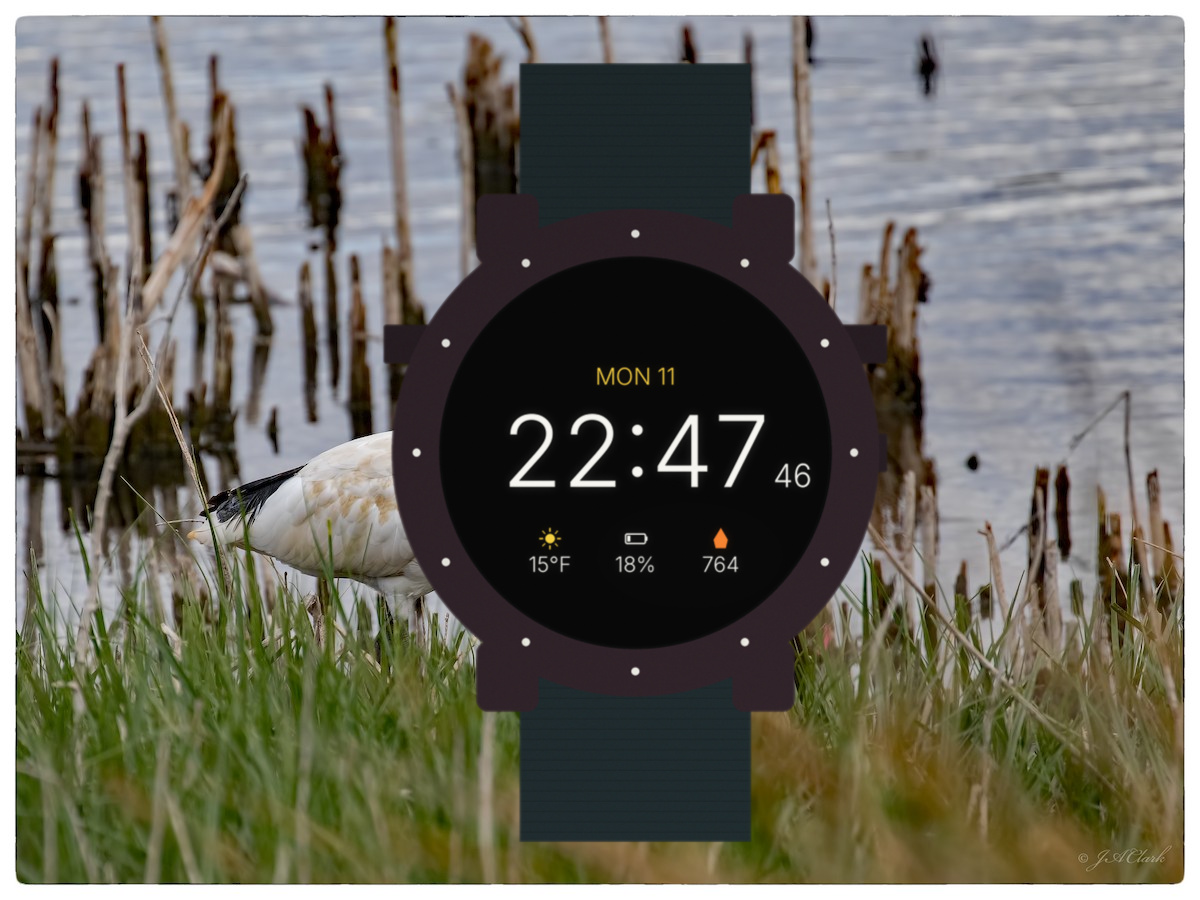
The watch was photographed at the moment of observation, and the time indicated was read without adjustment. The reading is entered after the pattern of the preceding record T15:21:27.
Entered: T22:47:46
